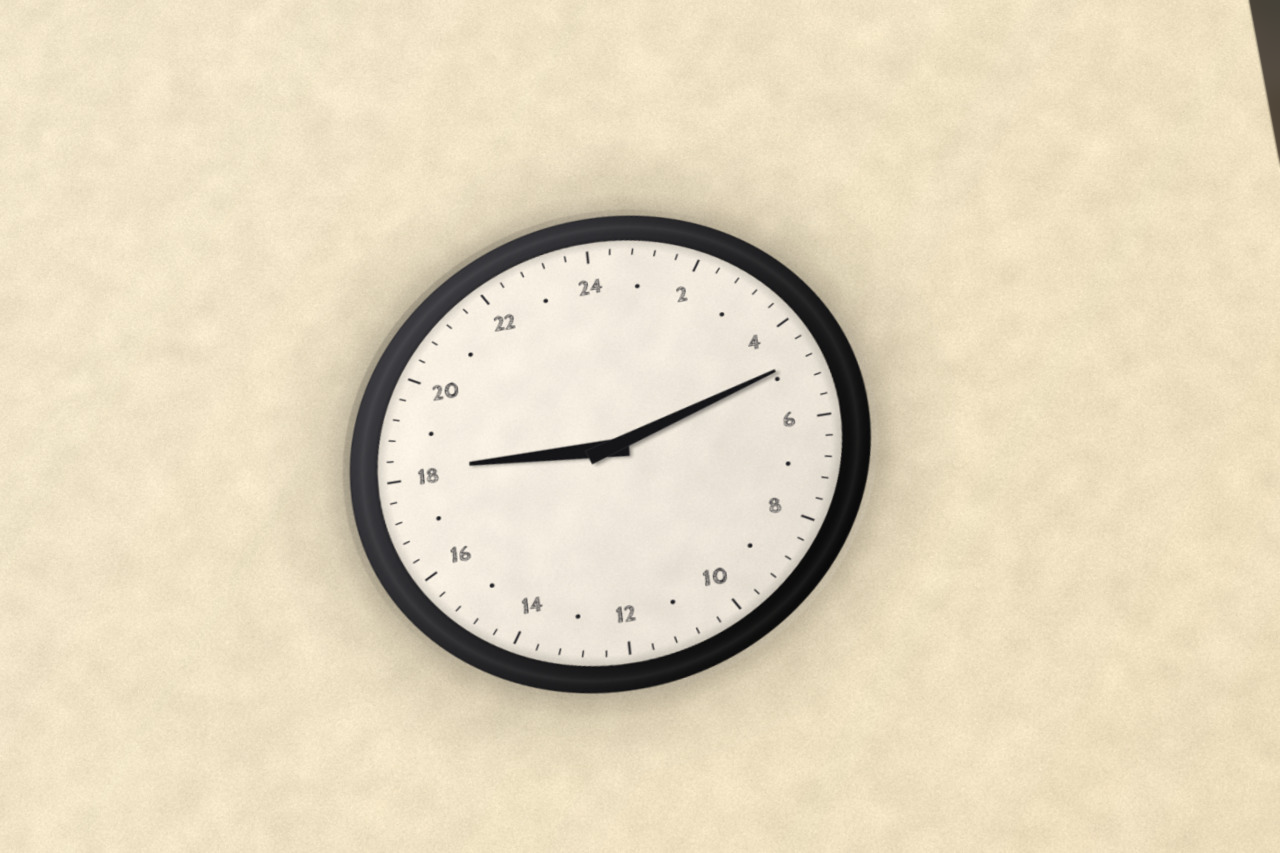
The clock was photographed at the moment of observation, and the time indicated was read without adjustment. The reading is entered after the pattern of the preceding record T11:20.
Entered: T18:12
